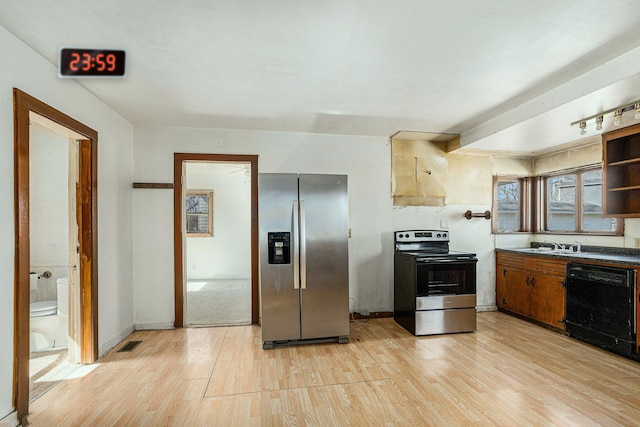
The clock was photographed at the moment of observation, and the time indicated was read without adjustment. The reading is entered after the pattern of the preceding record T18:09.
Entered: T23:59
